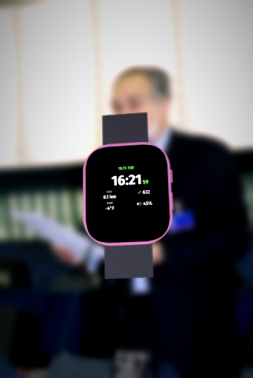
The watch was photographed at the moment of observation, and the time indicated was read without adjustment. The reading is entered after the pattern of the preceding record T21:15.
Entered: T16:21
